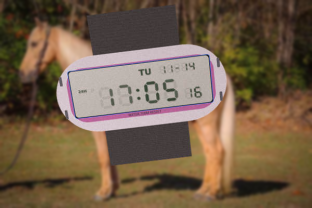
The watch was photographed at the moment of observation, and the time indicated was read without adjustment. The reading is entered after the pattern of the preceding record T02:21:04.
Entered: T17:05:16
